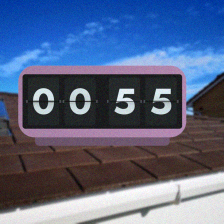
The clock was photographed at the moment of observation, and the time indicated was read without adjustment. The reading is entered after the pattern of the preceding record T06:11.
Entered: T00:55
